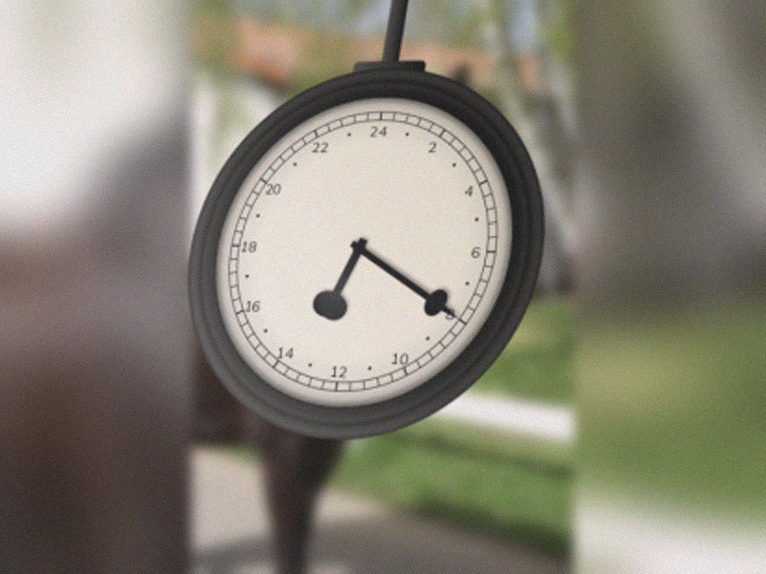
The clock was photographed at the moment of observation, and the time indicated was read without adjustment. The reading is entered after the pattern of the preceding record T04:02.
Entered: T13:20
